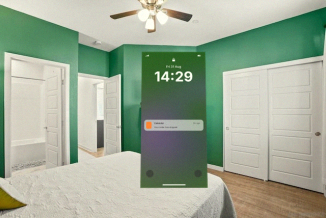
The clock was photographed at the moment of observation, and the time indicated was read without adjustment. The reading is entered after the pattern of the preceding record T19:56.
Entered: T14:29
